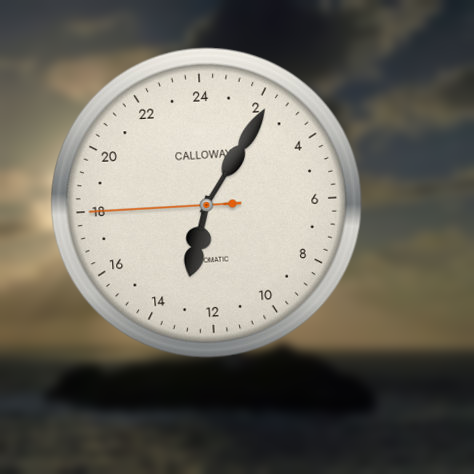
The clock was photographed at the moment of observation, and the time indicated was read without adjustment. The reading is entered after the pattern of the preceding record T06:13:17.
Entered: T13:05:45
